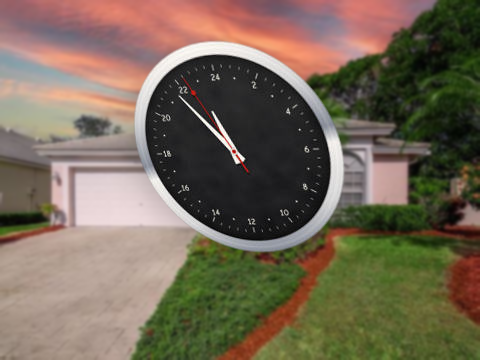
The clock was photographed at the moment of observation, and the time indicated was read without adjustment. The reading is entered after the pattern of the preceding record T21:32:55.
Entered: T22:53:56
